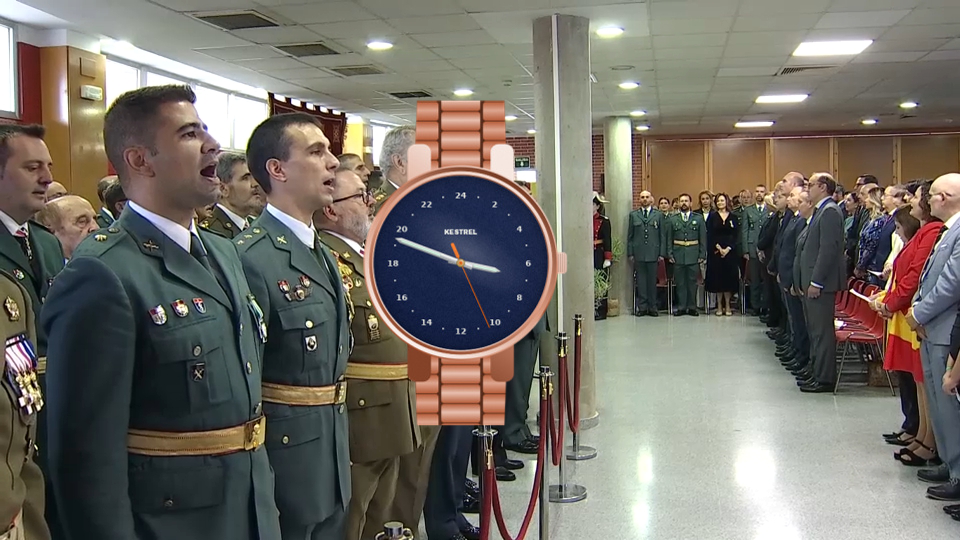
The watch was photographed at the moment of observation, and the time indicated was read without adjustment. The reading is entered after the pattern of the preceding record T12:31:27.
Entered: T06:48:26
